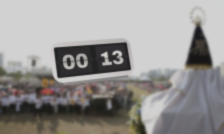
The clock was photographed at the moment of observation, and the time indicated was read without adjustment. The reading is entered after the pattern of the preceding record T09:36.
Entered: T00:13
